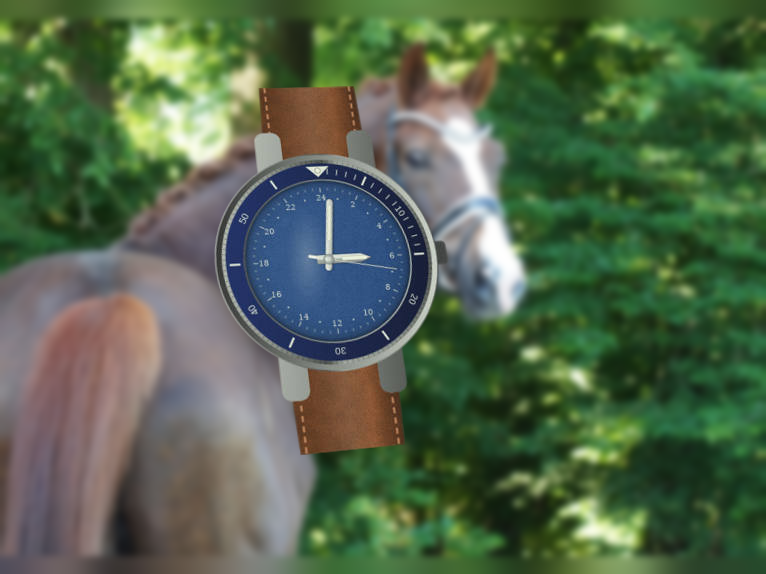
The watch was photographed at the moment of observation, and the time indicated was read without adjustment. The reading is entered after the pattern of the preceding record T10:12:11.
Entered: T06:01:17
